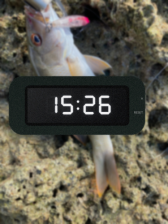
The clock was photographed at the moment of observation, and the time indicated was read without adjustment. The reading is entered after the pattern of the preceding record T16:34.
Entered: T15:26
